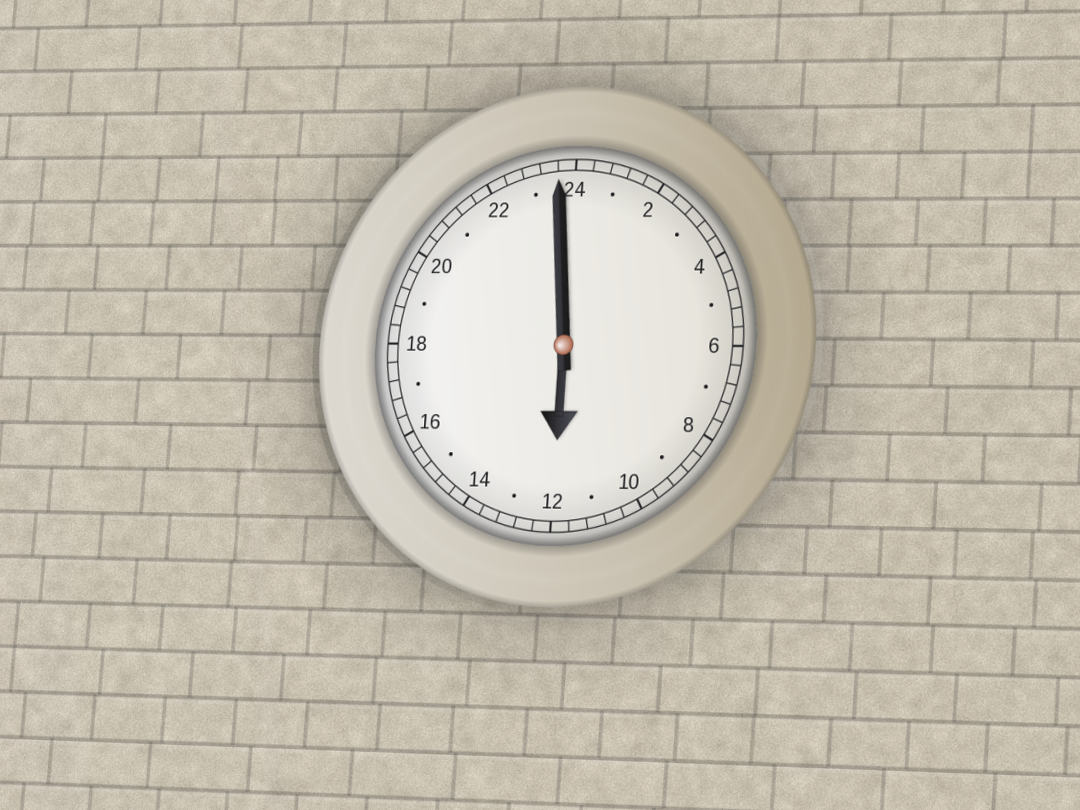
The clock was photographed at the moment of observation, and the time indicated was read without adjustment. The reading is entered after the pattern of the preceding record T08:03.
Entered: T11:59
